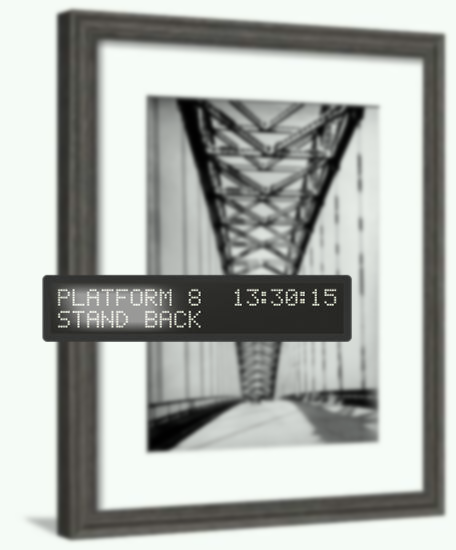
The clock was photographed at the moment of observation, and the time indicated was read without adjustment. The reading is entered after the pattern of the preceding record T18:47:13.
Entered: T13:30:15
